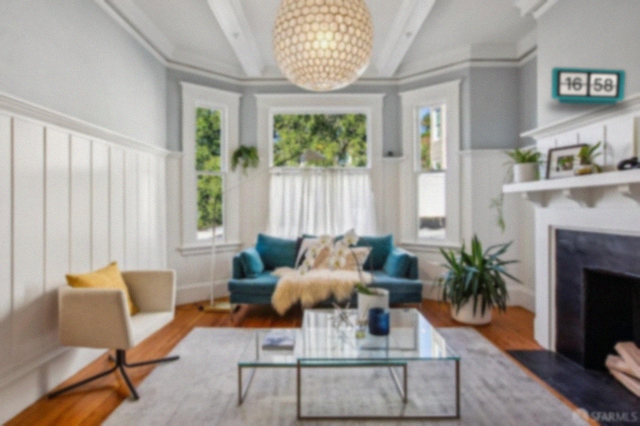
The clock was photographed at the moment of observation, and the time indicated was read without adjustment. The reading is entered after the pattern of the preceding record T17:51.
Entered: T16:58
